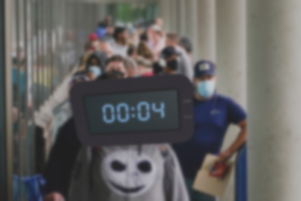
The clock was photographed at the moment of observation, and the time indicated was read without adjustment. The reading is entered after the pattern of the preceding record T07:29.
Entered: T00:04
